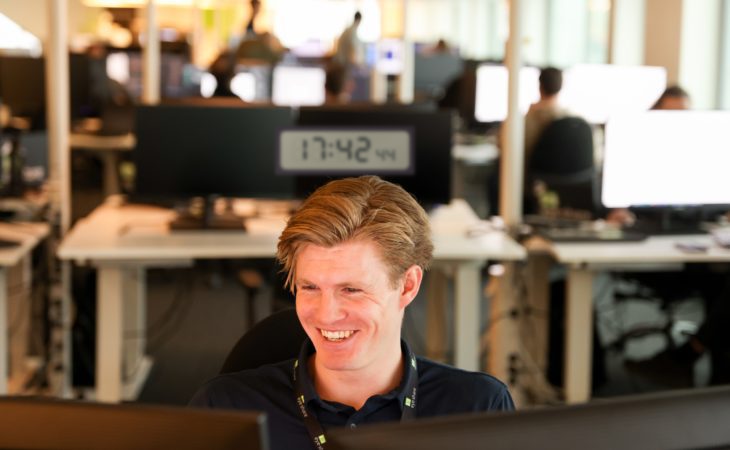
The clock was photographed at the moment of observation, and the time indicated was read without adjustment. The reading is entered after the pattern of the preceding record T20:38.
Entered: T17:42
